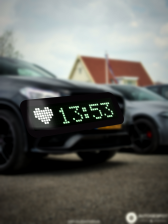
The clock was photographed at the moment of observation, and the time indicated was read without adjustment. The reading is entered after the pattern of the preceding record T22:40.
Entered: T13:53
